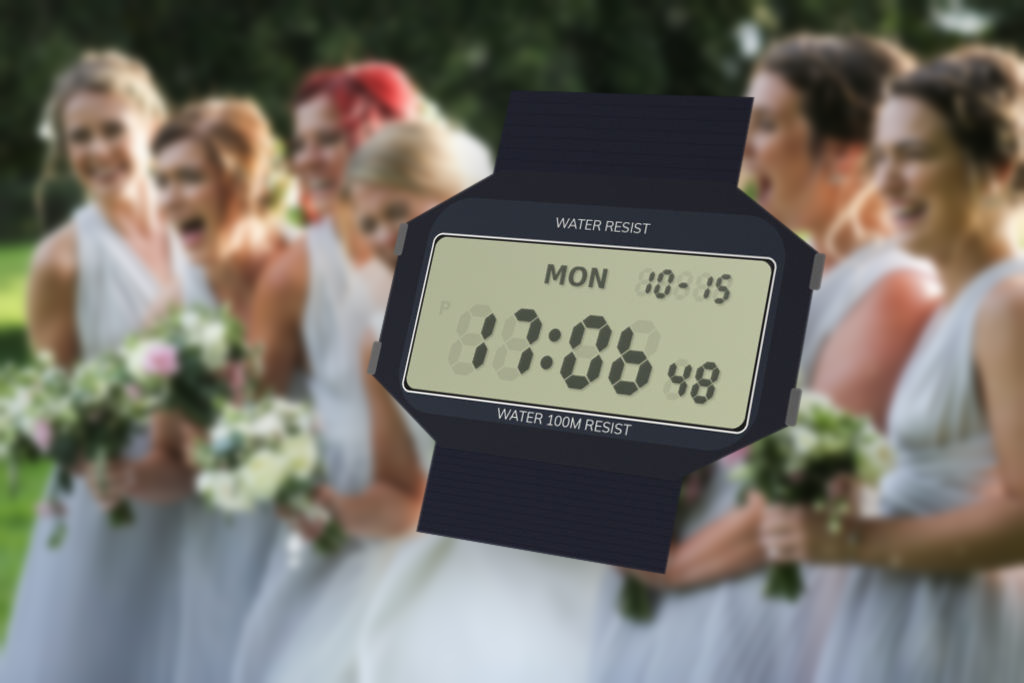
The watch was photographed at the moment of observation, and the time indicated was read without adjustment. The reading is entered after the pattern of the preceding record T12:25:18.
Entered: T17:06:48
